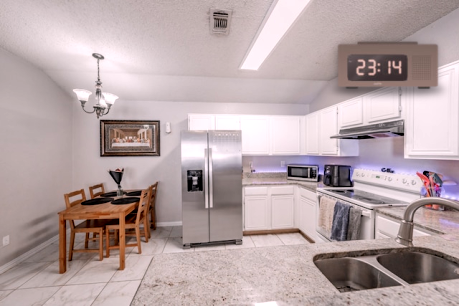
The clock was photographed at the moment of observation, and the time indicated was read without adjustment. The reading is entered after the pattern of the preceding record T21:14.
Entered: T23:14
